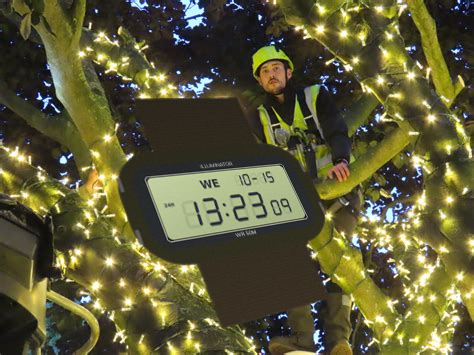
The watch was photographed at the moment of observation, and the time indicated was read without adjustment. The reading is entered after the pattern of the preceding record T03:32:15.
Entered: T13:23:09
